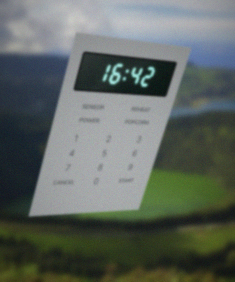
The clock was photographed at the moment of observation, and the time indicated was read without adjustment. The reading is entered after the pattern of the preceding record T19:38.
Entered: T16:42
